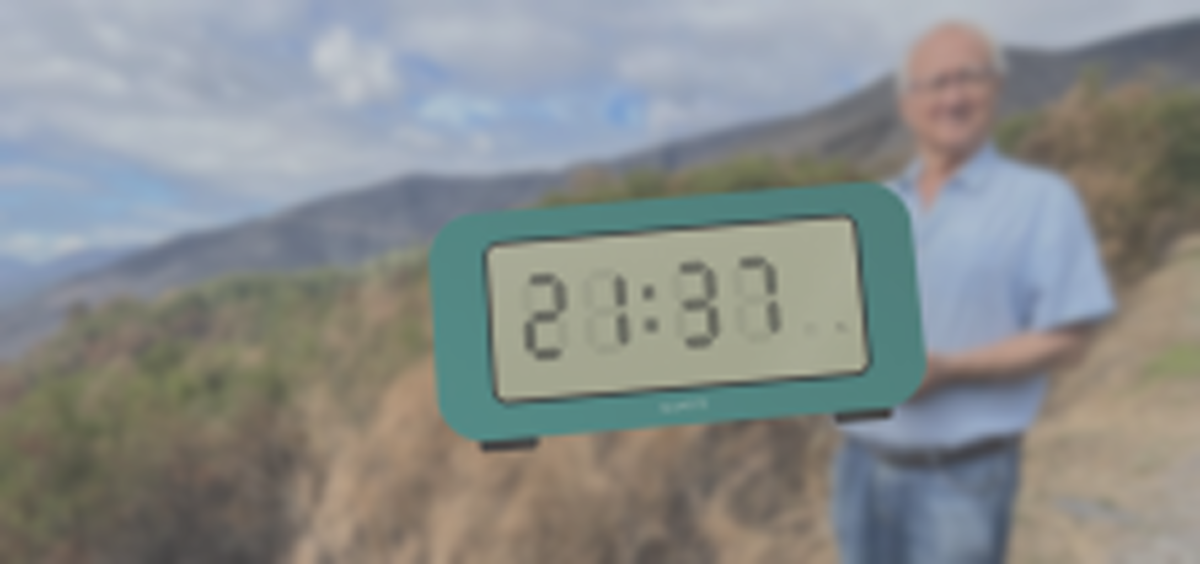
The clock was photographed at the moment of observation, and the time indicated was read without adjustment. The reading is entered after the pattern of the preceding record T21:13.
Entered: T21:37
